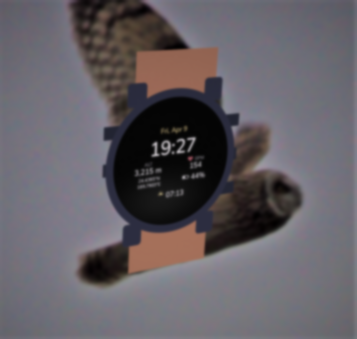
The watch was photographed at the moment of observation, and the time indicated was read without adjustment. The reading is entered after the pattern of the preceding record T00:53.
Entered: T19:27
